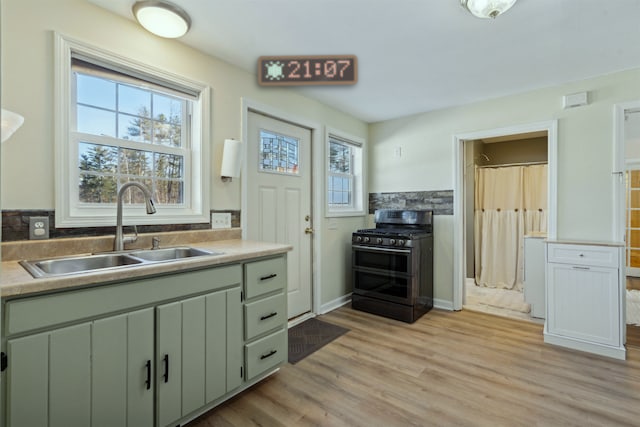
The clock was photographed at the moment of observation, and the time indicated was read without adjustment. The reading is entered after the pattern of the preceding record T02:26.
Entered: T21:07
